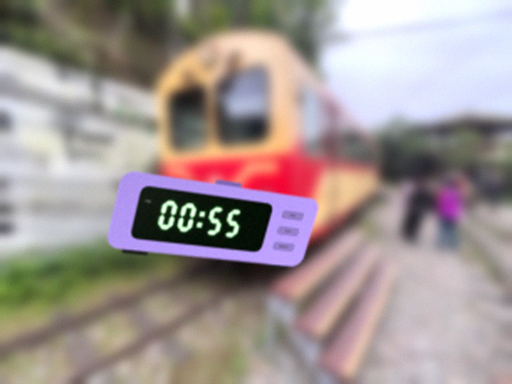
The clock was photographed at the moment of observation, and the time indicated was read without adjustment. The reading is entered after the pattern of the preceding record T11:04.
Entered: T00:55
